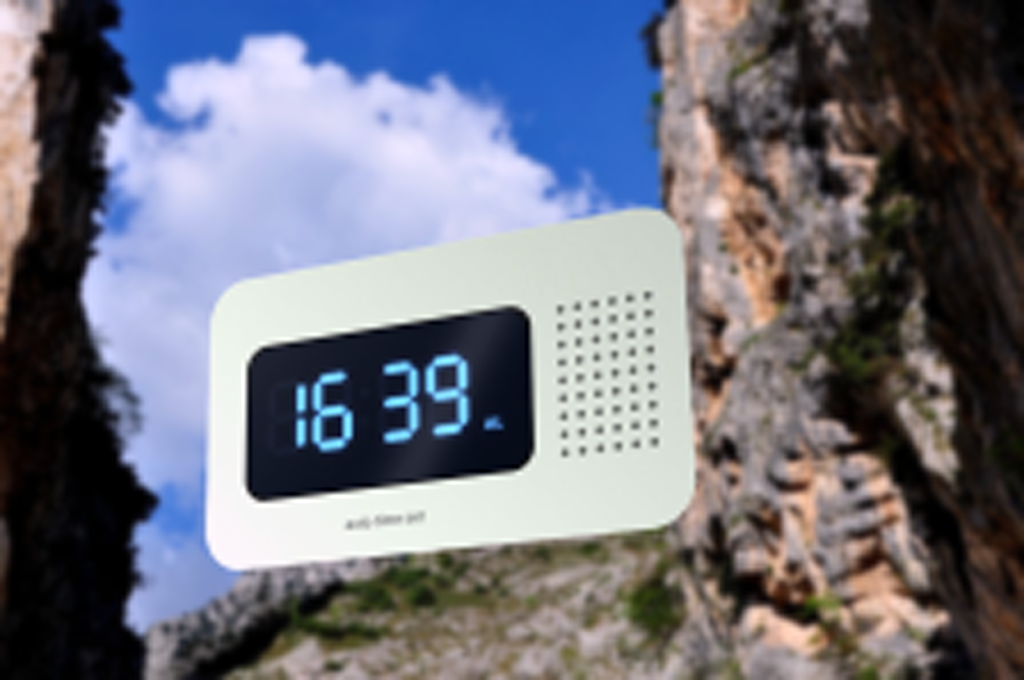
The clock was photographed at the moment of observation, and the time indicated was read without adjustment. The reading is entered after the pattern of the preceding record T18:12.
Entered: T16:39
